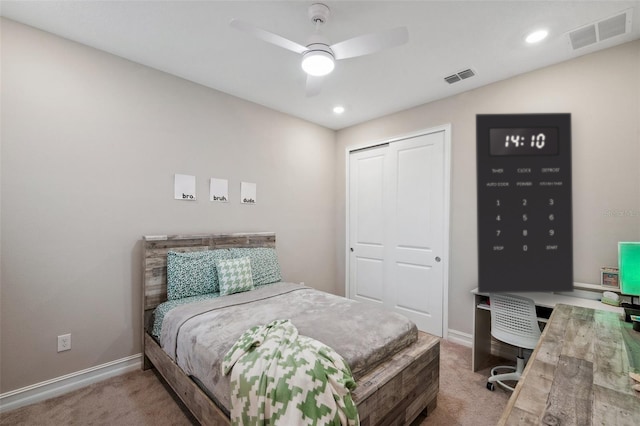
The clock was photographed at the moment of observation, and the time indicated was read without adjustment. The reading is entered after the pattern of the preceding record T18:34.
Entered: T14:10
